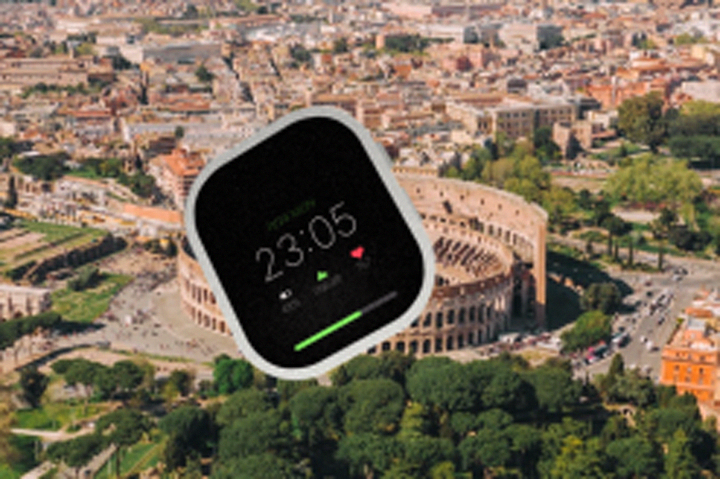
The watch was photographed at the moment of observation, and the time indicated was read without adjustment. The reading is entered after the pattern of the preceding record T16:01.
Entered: T23:05
